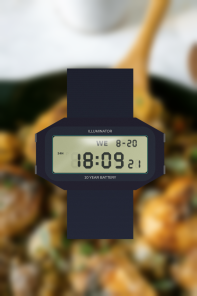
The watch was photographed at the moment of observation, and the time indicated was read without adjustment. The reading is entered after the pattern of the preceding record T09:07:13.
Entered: T18:09:21
